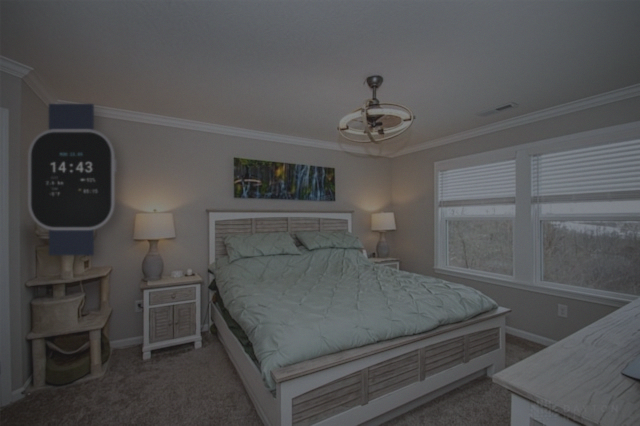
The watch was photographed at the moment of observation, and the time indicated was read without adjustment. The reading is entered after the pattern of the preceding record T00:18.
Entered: T14:43
